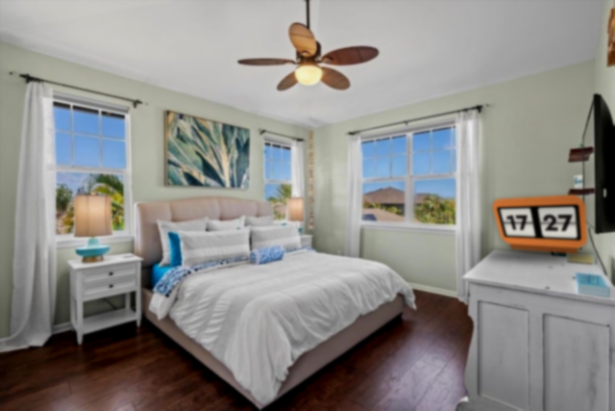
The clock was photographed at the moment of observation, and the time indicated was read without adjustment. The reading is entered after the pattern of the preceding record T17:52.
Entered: T17:27
